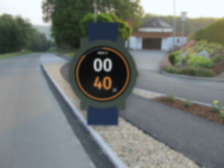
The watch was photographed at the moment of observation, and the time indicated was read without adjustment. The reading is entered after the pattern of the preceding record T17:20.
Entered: T00:40
